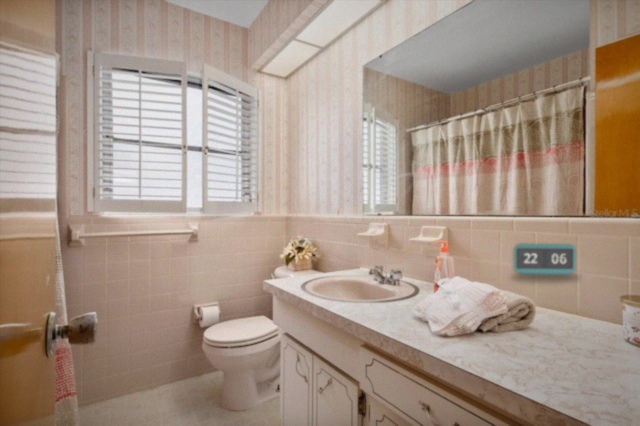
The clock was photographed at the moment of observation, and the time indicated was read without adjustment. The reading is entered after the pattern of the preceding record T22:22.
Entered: T22:06
